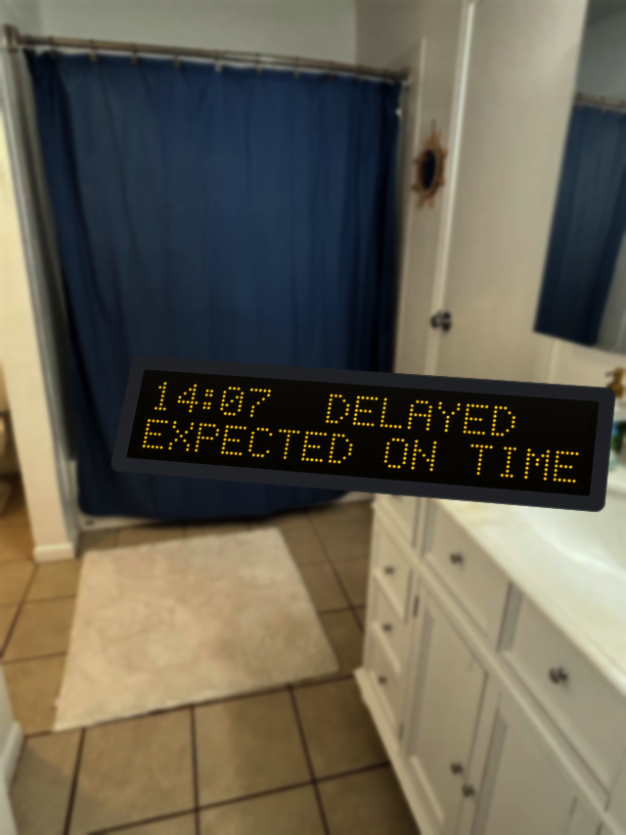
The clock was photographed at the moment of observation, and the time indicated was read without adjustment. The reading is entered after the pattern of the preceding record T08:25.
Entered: T14:07
